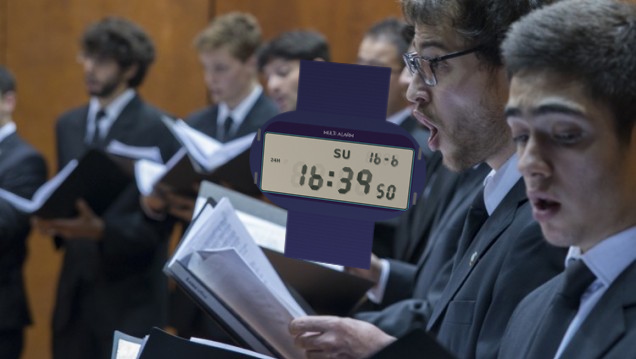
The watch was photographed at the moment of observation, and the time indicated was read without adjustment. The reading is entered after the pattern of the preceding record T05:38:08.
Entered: T16:39:50
